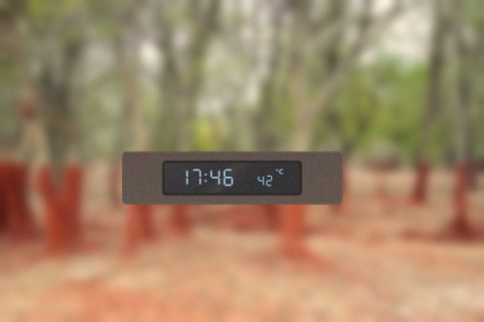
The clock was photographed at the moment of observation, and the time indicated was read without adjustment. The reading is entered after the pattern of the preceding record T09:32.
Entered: T17:46
